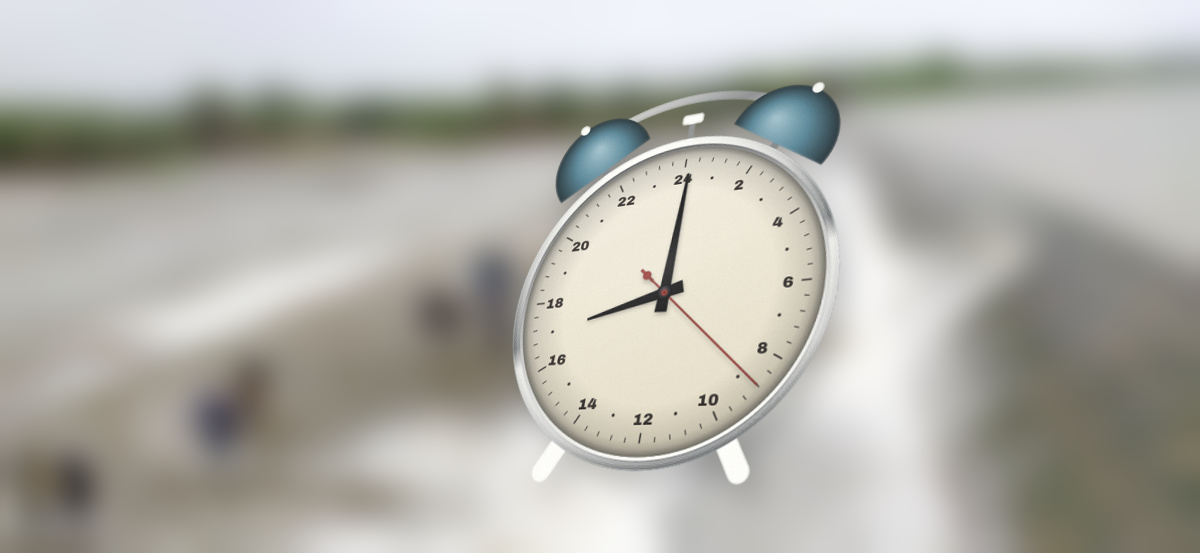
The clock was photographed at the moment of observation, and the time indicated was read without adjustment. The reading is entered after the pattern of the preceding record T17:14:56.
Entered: T17:00:22
